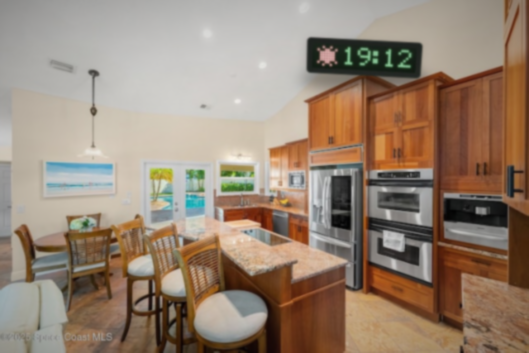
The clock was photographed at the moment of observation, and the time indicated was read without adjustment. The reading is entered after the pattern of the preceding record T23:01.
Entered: T19:12
